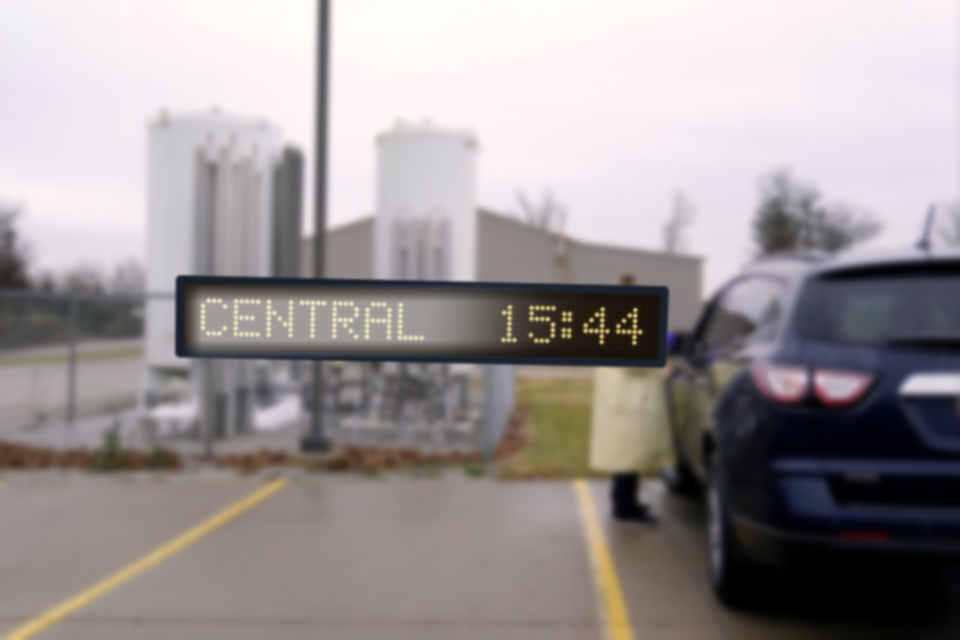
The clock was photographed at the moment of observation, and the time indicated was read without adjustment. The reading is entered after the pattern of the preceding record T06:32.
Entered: T15:44
